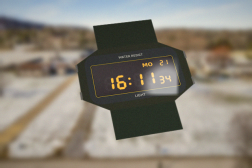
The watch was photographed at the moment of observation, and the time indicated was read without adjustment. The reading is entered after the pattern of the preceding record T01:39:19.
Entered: T16:11:34
